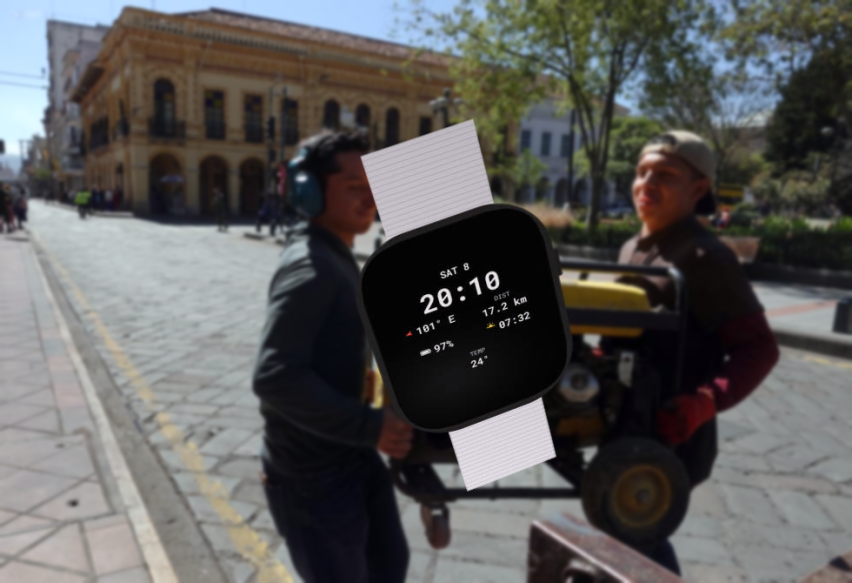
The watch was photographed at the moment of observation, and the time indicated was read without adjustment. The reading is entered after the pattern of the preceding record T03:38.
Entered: T20:10
